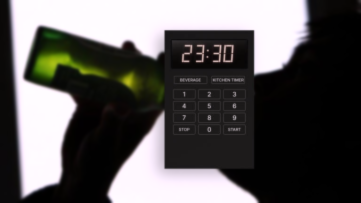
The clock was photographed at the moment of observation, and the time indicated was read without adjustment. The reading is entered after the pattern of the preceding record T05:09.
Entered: T23:30
